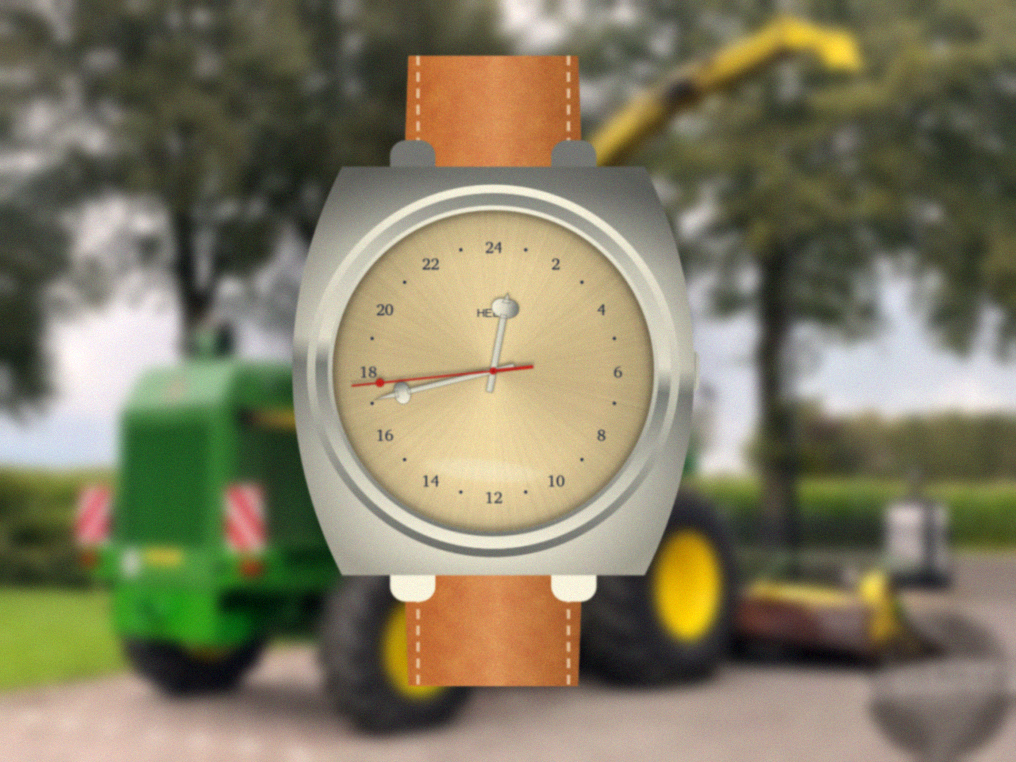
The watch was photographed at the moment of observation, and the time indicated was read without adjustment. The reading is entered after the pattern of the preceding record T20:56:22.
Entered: T00:42:44
